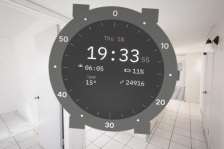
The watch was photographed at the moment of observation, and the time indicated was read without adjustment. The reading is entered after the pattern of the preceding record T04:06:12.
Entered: T19:33:55
